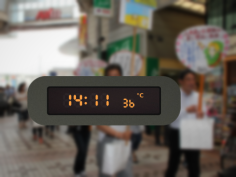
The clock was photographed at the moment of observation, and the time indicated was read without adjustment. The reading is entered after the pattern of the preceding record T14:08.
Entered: T14:11
